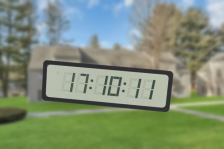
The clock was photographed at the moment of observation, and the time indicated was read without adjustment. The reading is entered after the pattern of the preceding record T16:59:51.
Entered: T17:10:11
